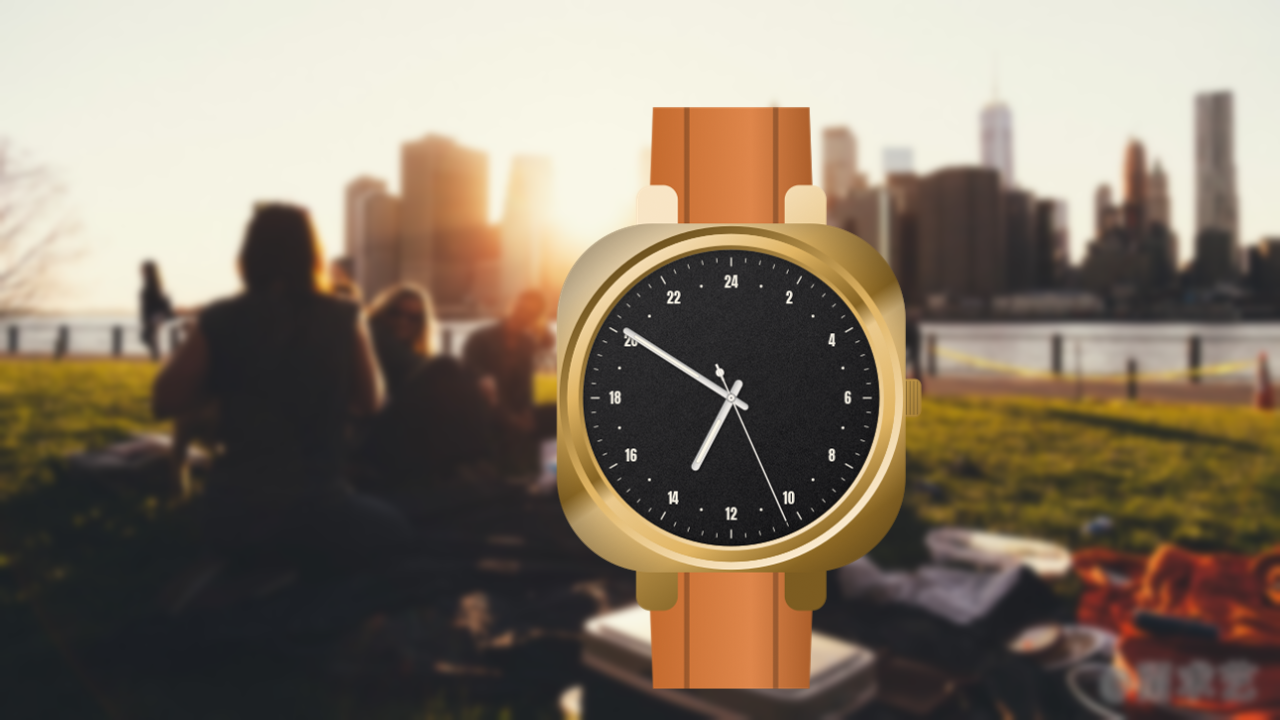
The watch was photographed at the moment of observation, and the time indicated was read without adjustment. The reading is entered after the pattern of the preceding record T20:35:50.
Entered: T13:50:26
